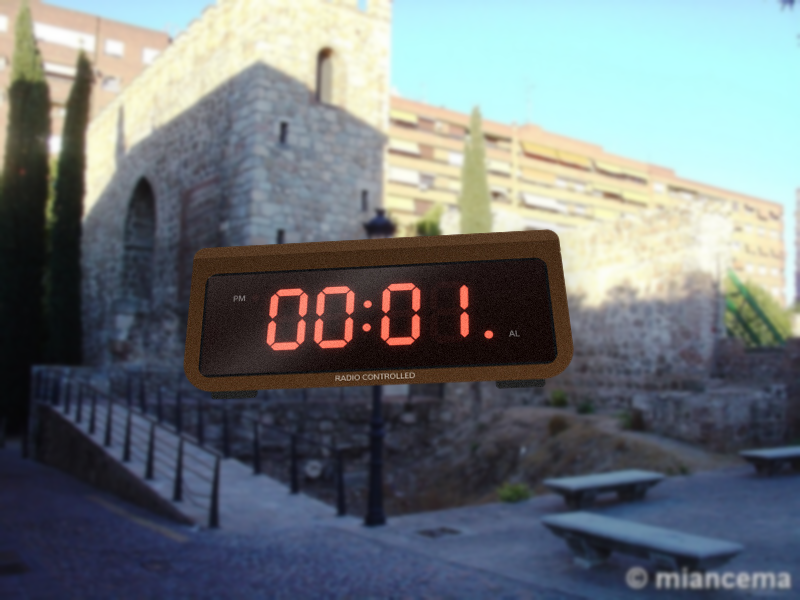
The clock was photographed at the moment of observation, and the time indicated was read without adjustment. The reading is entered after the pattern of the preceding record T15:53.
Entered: T00:01
